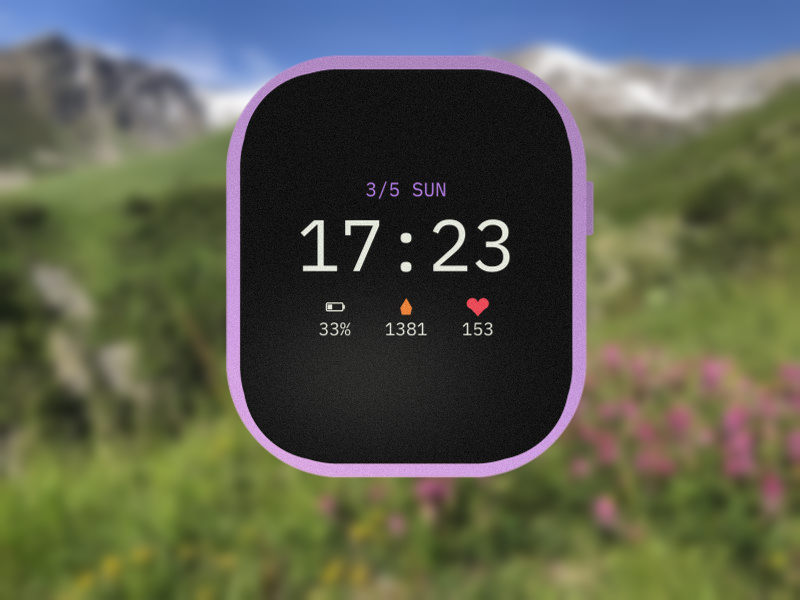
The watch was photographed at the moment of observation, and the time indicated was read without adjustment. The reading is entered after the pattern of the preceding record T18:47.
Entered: T17:23
